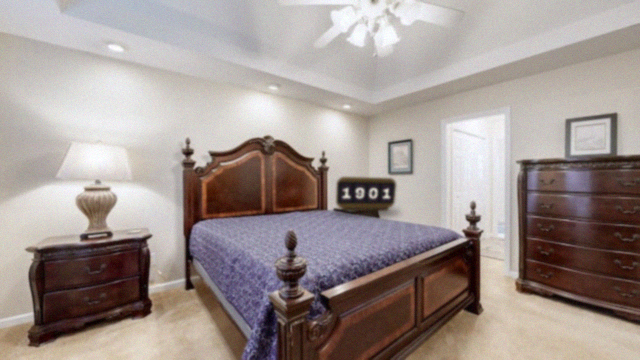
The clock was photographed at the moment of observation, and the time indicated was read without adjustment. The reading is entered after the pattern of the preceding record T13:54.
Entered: T19:01
